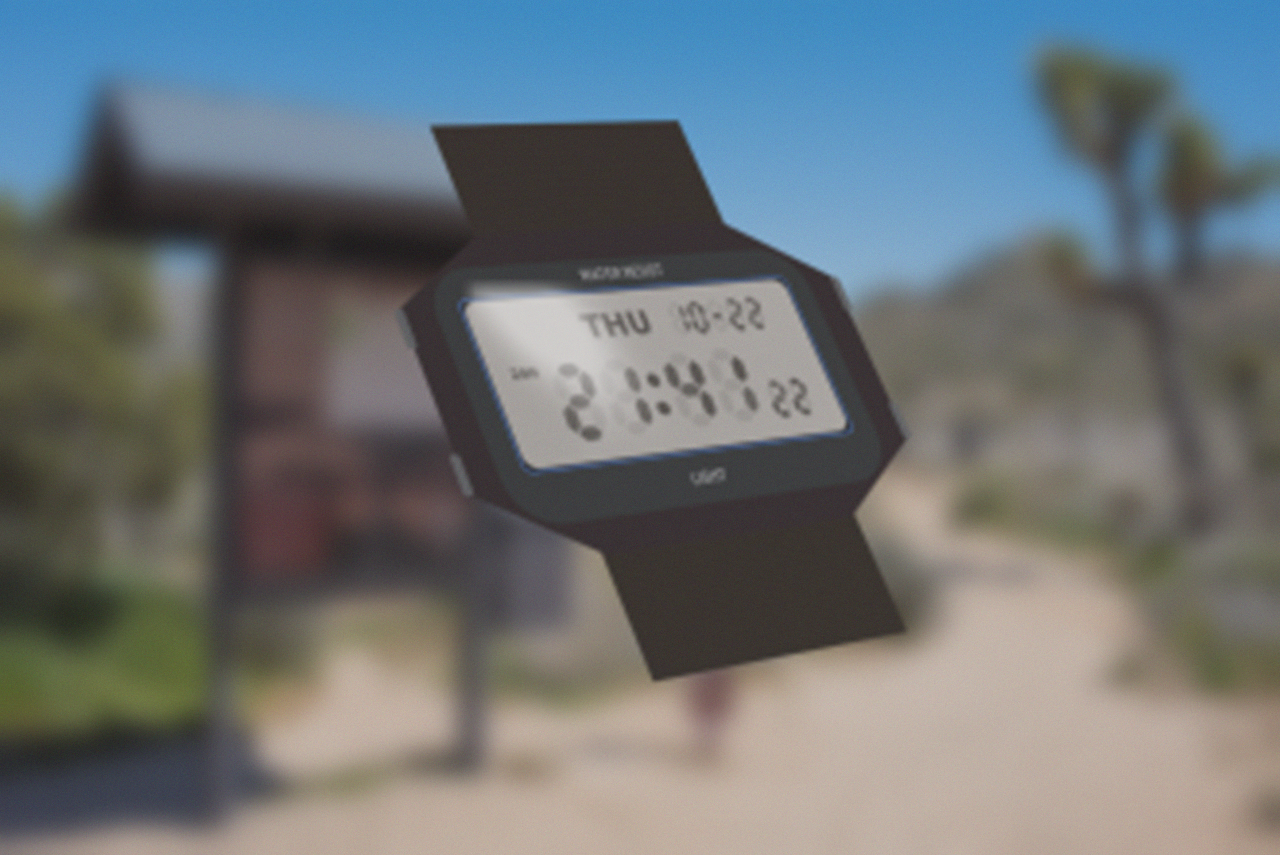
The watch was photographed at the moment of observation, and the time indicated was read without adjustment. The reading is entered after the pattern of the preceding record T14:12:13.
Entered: T21:41:22
